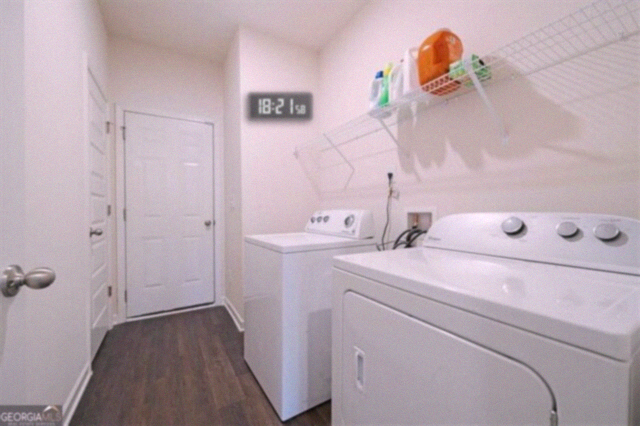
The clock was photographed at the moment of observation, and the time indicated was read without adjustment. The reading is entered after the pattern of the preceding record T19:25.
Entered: T18:21
